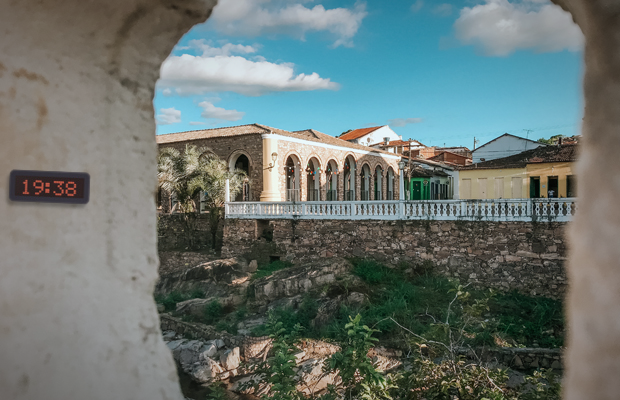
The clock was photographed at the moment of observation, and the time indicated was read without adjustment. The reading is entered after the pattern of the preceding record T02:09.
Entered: T19:38
